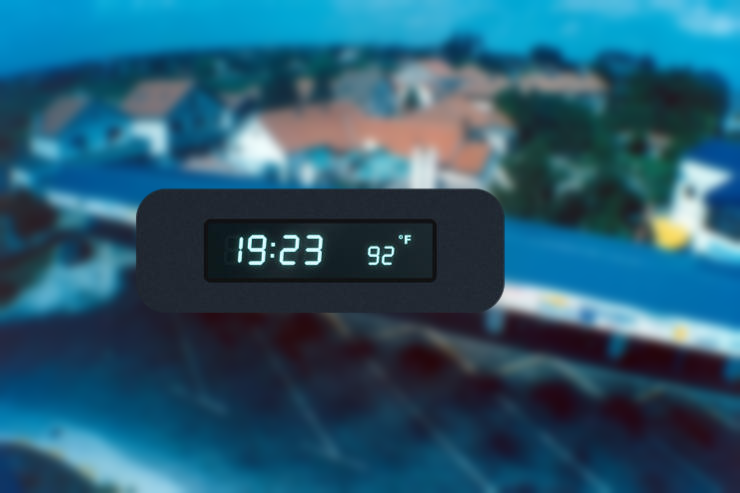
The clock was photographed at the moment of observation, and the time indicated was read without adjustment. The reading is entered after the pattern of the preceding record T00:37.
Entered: T19:23
